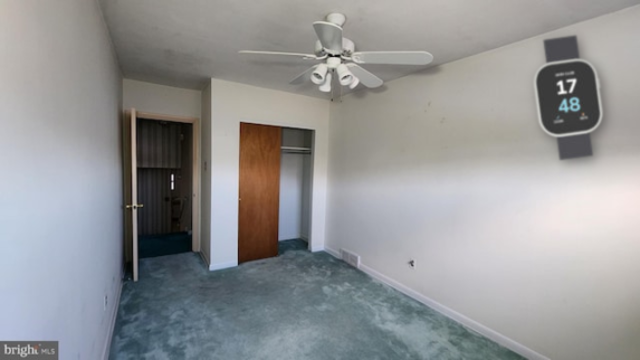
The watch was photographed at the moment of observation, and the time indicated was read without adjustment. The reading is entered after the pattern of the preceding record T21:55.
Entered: T17:48
